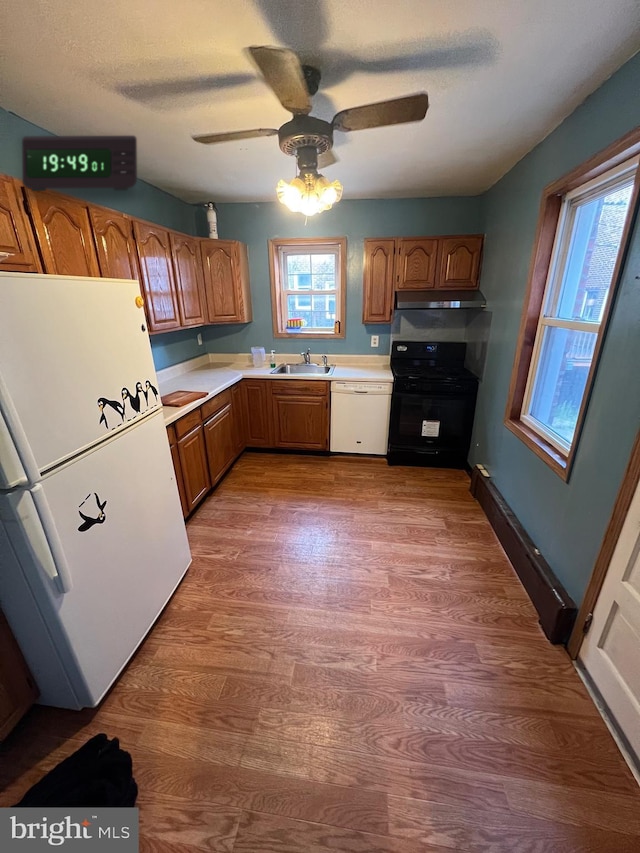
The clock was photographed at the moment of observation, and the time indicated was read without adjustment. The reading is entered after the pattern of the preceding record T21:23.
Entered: T19:49
